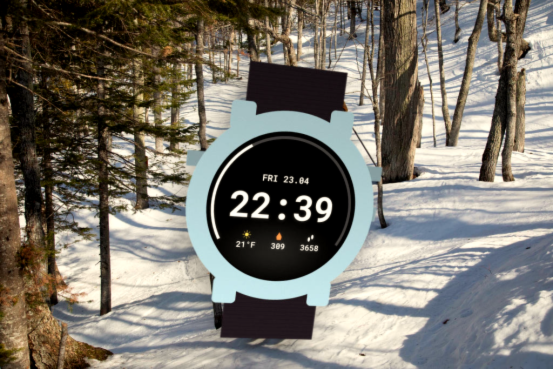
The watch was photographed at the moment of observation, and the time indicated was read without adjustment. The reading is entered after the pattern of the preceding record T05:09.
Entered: T22:39
